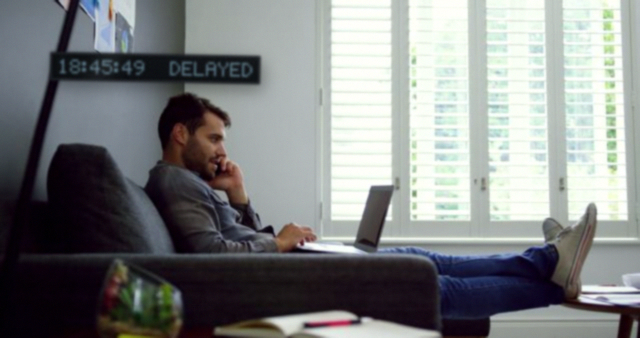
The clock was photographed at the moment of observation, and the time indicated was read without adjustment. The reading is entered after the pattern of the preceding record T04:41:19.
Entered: T18:45:49
